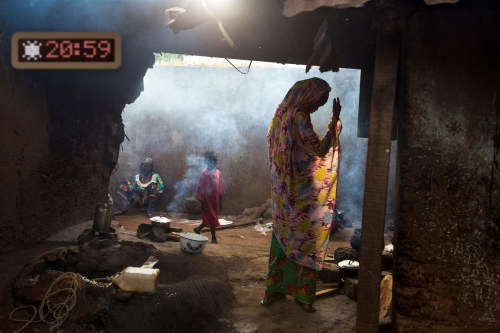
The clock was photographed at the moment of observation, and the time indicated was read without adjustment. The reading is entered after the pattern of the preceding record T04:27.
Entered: T20:59
